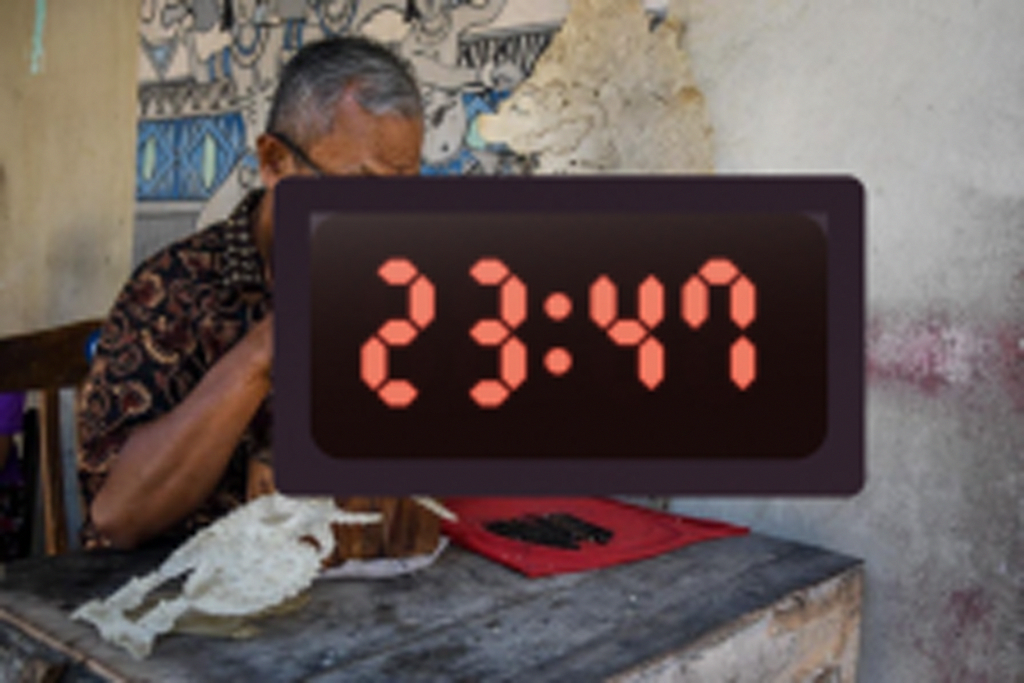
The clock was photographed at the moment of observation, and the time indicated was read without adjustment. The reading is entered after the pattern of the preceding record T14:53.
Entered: T23:47
